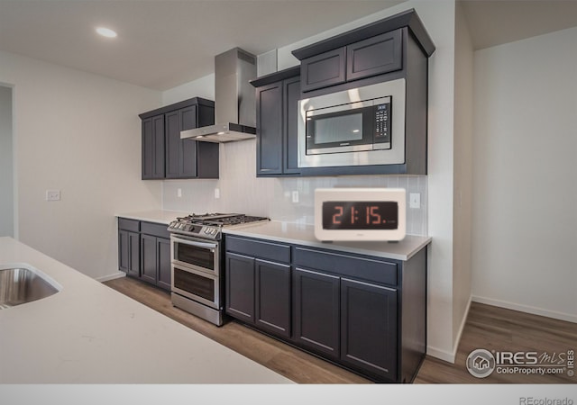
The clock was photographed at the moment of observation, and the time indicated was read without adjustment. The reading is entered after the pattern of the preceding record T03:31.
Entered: T21:15
